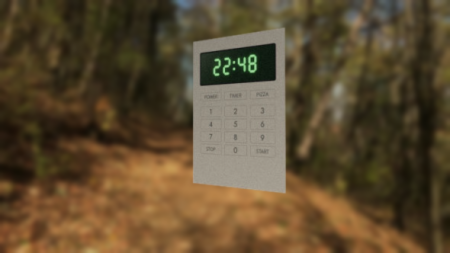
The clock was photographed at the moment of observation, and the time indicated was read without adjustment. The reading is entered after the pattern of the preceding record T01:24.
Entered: T22:48
